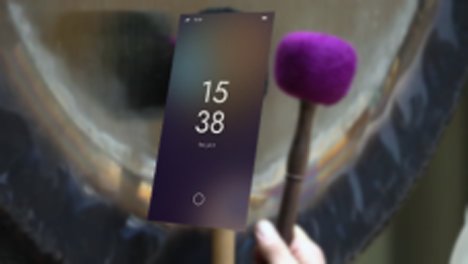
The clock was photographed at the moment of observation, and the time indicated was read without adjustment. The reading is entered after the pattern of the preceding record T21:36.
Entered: T15:38
